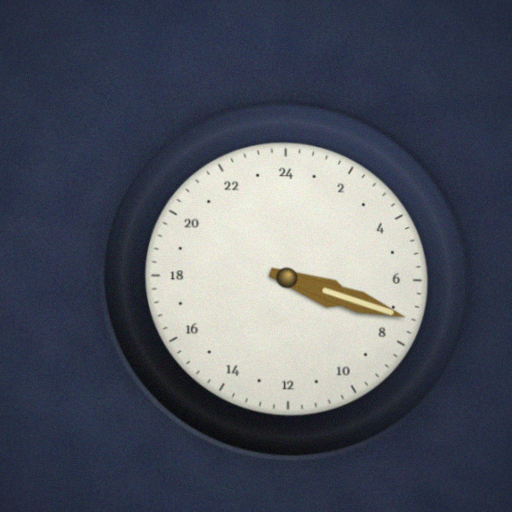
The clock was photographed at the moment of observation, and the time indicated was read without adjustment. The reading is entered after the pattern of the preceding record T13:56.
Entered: T07:18
